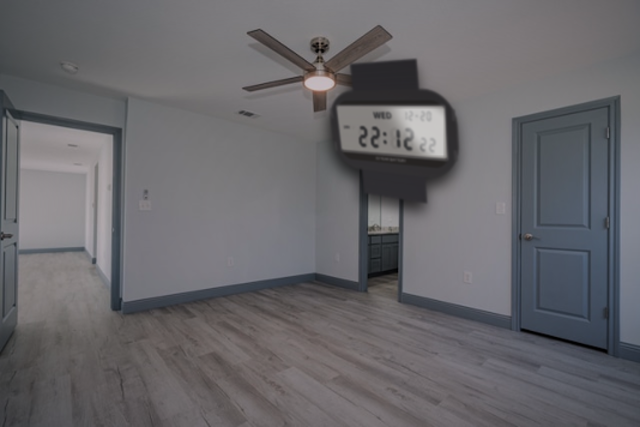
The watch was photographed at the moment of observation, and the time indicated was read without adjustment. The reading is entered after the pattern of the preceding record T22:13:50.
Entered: T22:12:22
